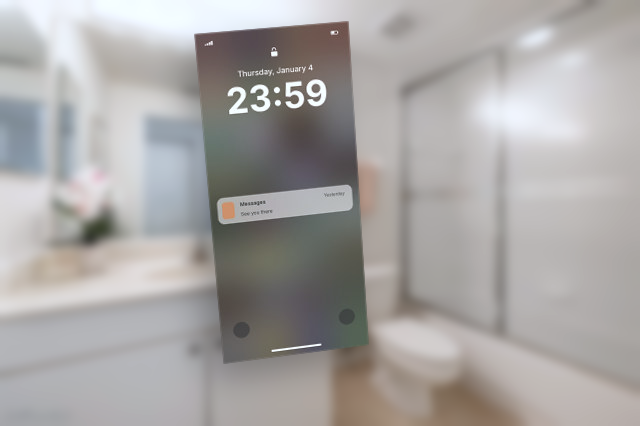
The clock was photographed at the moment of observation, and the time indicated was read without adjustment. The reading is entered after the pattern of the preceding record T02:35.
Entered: T23:59
